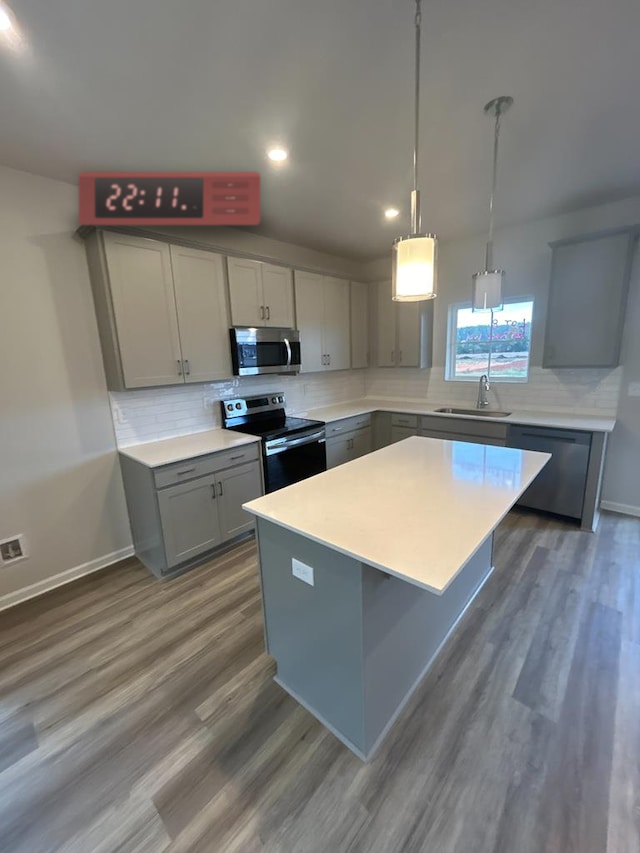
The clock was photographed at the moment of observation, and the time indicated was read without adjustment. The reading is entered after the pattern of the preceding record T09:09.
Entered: T22:11
